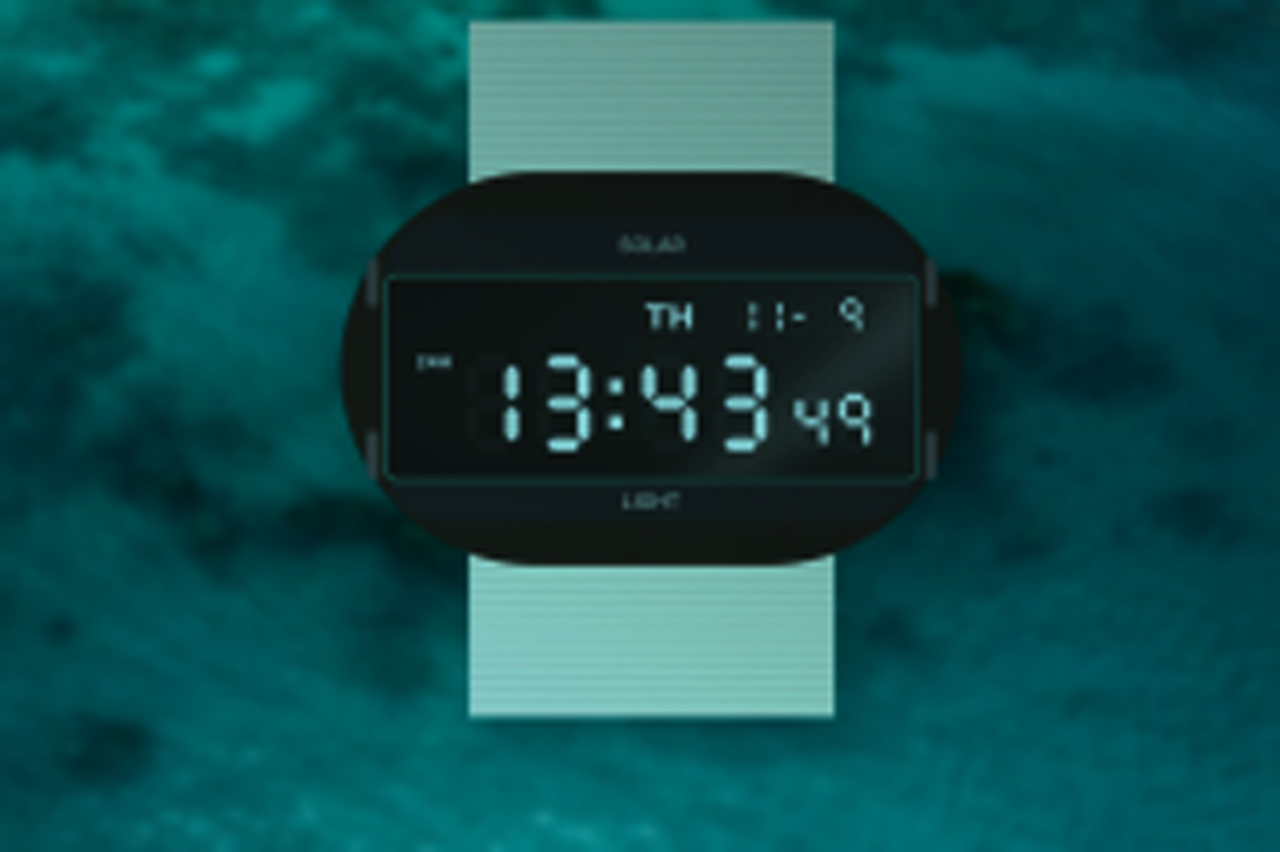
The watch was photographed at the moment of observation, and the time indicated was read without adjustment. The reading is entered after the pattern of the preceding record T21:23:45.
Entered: T13:43:49
